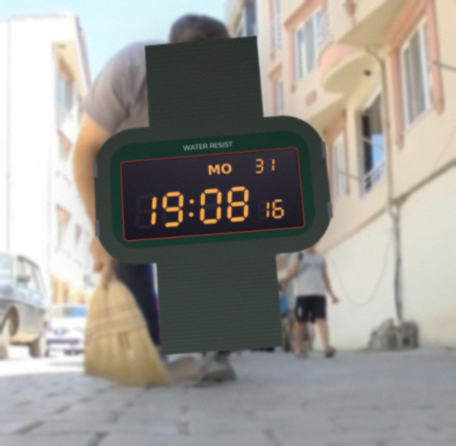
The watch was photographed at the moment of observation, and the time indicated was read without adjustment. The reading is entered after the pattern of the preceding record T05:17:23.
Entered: T19:08:16
